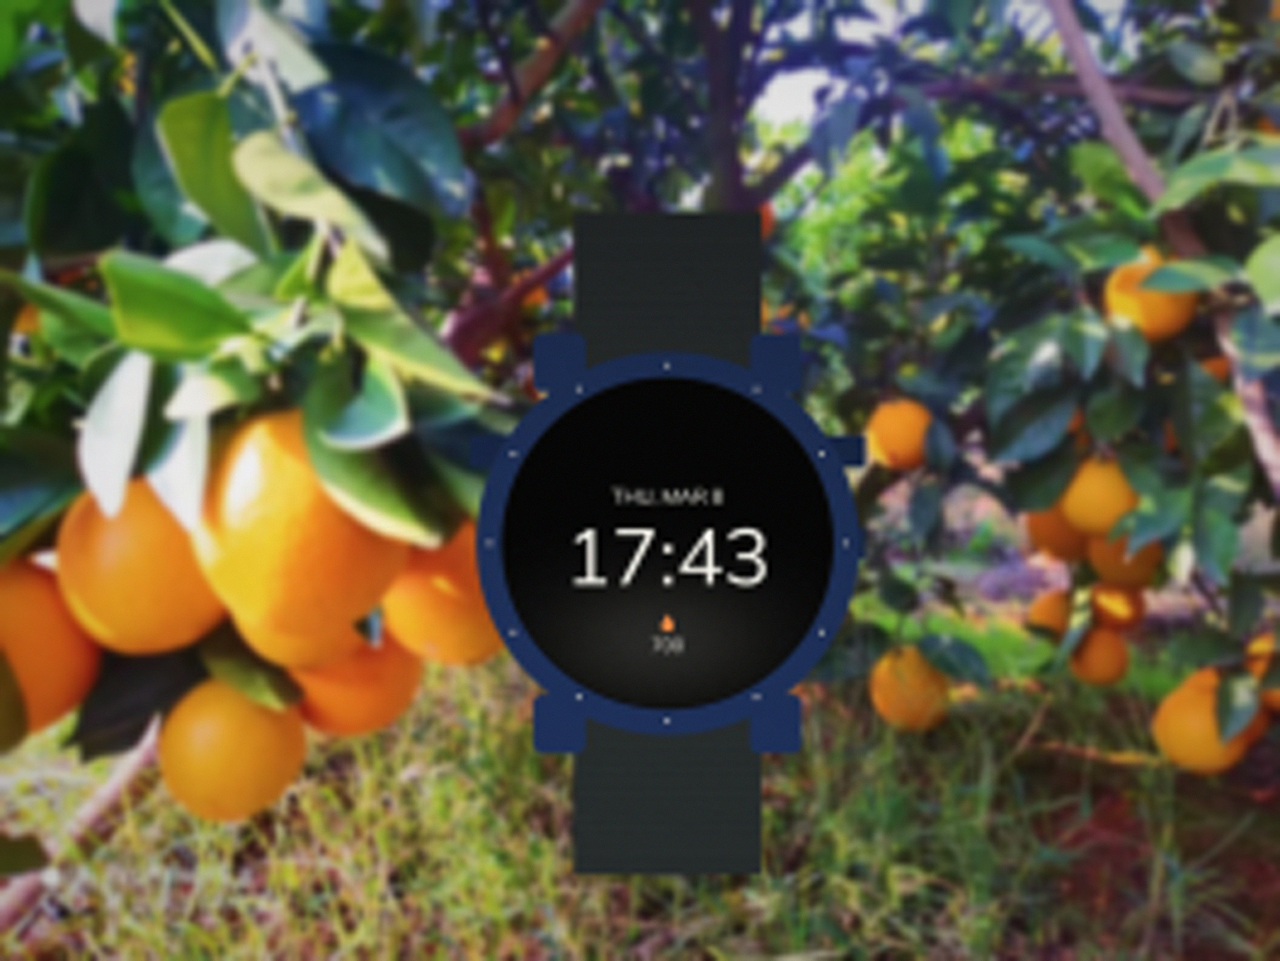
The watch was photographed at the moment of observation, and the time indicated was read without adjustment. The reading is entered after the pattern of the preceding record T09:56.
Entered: T17:43
